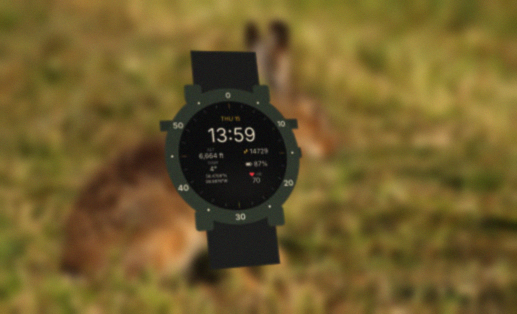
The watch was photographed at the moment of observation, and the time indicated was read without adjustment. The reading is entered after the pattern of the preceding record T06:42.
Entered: T13:59
